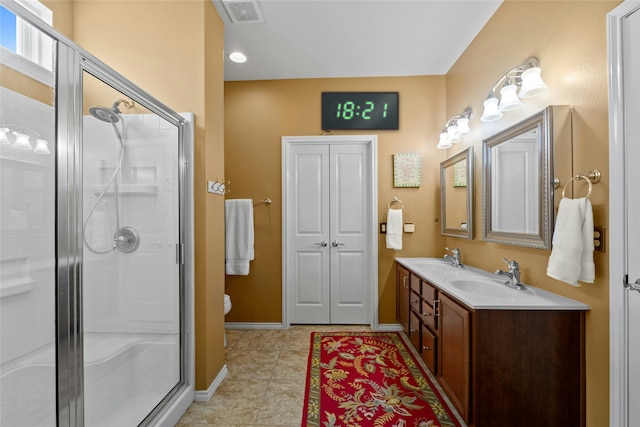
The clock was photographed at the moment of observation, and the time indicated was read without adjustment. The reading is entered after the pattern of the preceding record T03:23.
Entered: T18:21
